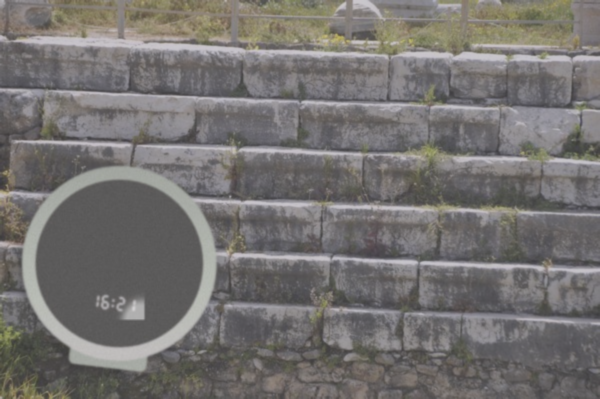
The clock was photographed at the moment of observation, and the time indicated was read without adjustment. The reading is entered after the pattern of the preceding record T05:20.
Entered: T16:21
